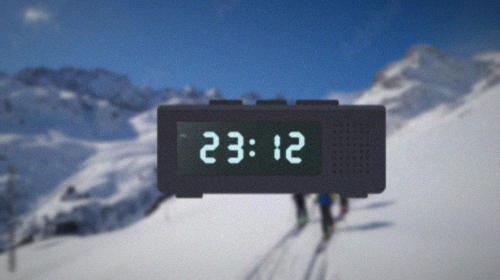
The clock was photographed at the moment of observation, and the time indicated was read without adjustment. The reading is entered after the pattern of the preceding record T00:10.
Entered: T23:12
